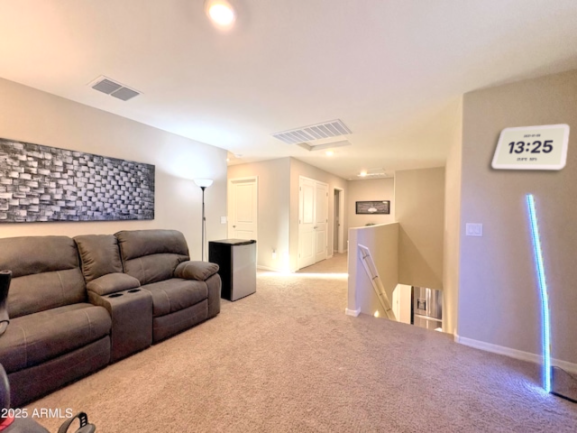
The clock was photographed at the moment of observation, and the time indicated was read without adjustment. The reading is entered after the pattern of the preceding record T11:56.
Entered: T13:25
